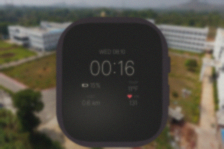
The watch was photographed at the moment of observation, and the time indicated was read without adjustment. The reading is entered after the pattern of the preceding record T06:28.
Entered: T00:16
